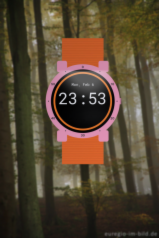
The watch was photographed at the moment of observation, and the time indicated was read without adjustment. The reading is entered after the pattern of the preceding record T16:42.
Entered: T23:53
